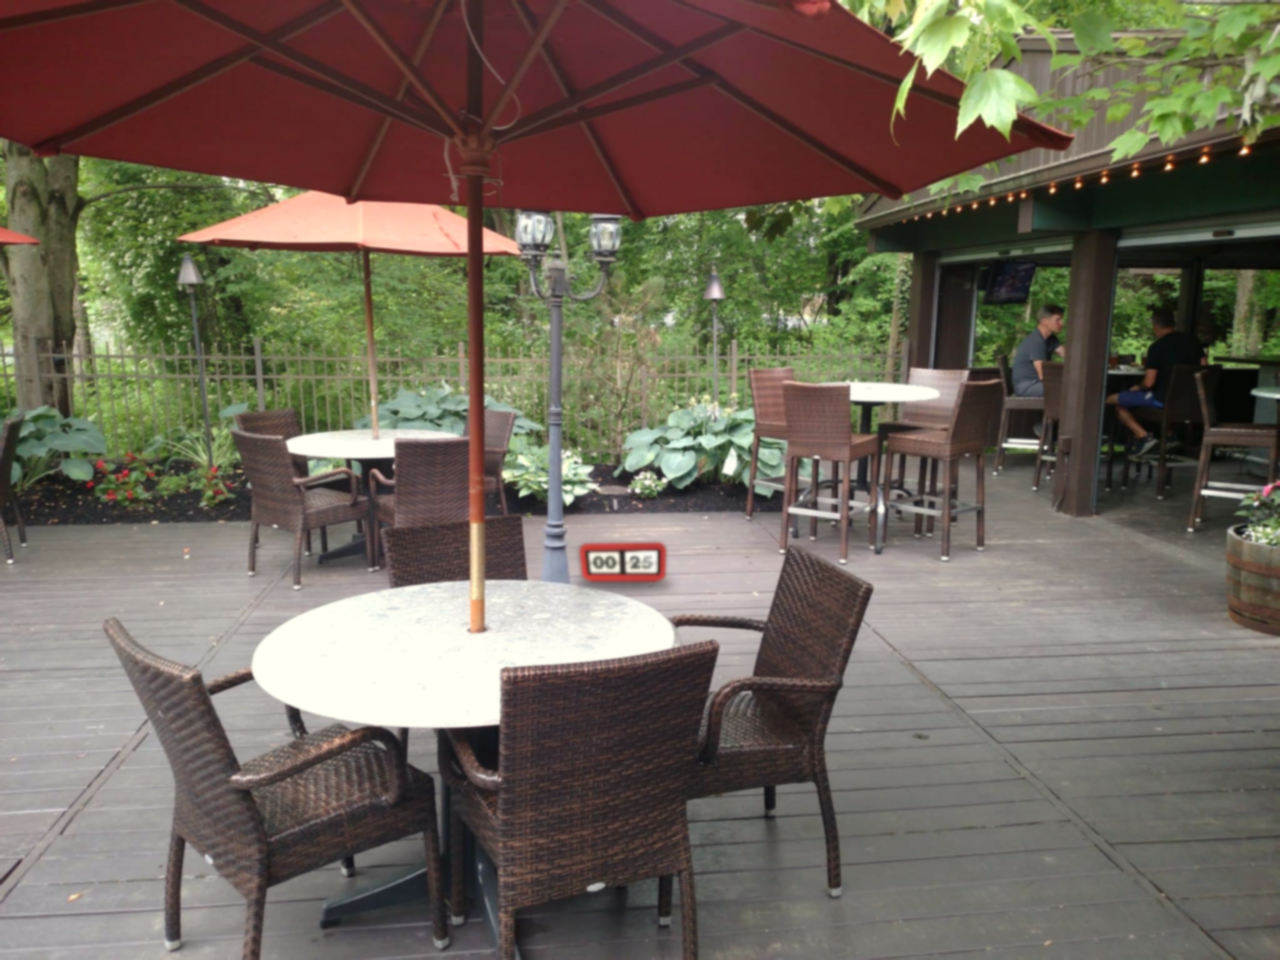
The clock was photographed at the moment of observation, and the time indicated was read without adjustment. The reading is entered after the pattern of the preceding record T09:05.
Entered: T00:25
